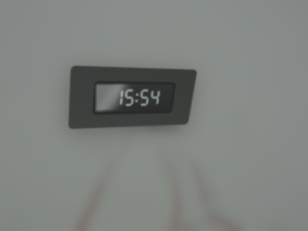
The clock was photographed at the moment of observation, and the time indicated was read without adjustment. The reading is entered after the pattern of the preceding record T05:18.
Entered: T15:54
